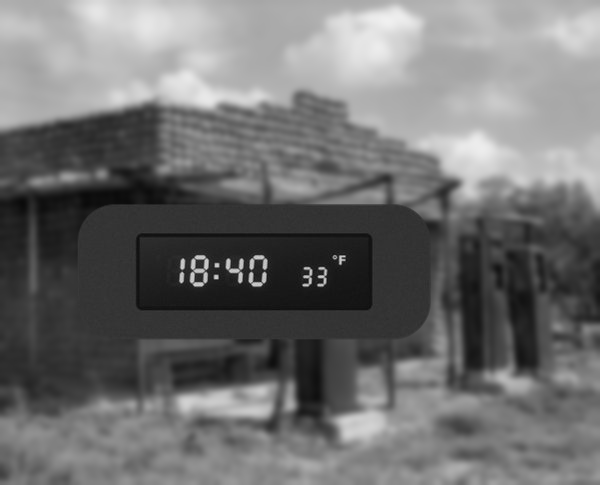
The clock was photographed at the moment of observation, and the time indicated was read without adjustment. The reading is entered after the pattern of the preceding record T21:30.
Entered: T18:40
